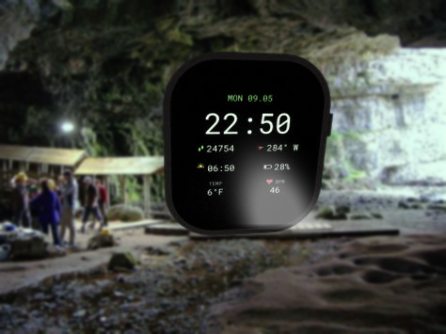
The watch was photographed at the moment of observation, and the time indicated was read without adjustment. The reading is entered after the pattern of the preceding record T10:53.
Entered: T22:50
